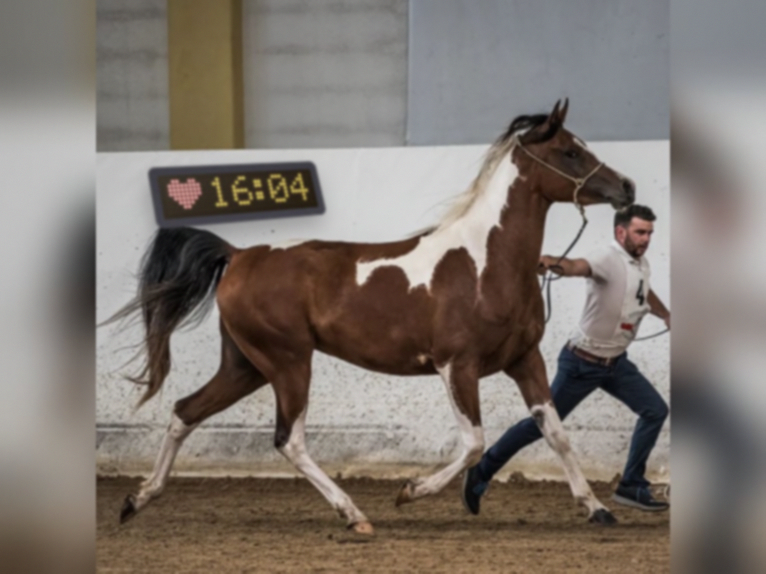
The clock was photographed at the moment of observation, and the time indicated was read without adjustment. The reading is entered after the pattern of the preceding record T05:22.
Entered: T16:04
